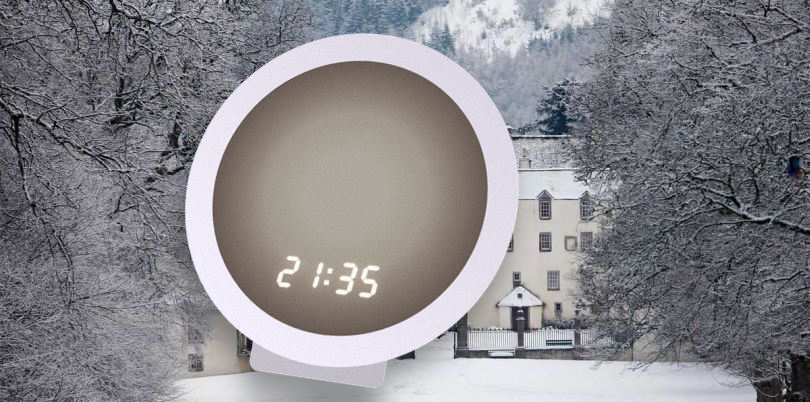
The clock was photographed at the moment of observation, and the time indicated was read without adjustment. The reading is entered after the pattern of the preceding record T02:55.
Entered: T21:35
